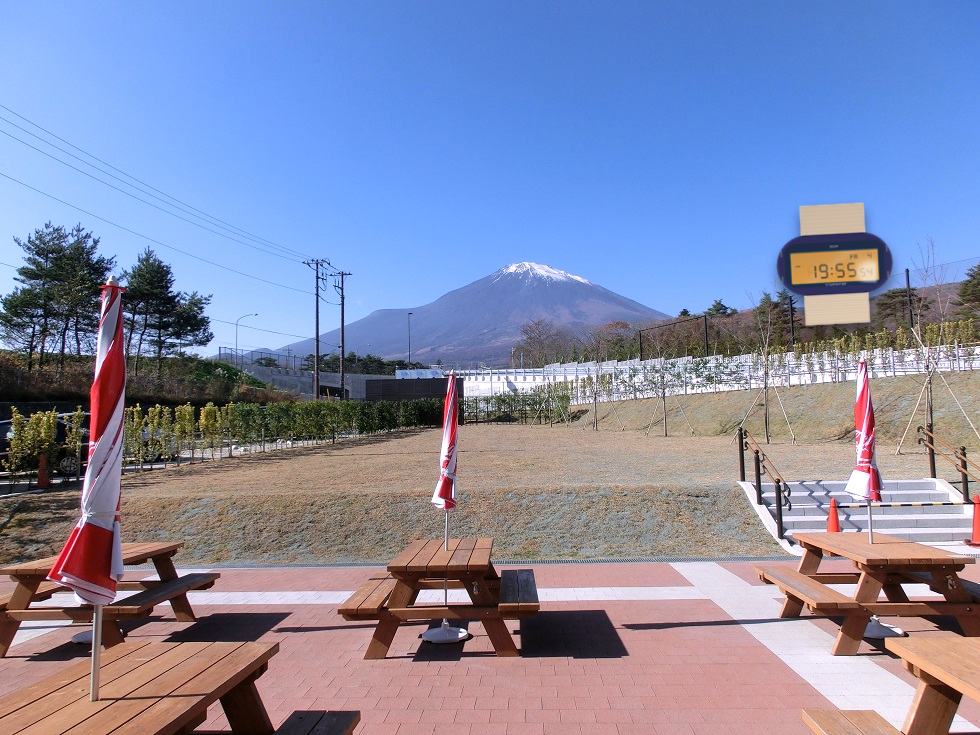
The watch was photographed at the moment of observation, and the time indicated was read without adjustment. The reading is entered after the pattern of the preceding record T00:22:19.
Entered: T19:55:54
